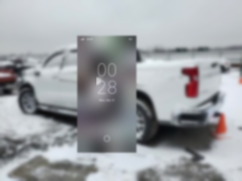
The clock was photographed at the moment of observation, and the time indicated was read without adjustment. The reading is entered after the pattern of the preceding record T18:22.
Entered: T00:28
